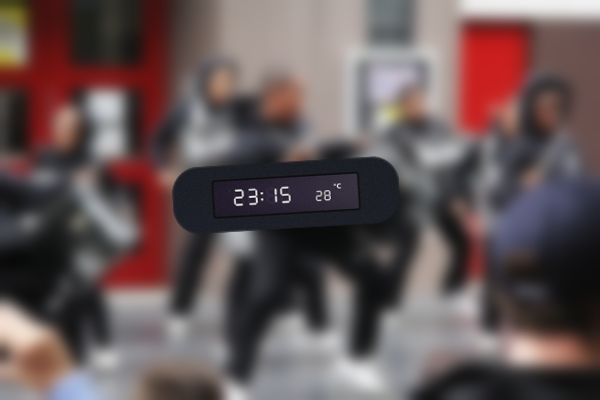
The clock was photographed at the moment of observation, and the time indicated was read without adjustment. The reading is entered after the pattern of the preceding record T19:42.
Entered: T23:15
